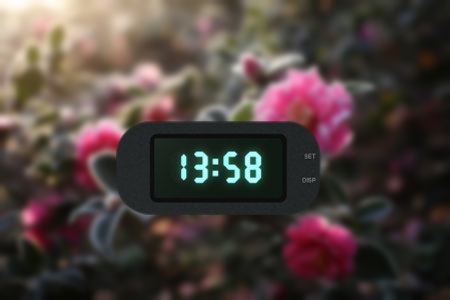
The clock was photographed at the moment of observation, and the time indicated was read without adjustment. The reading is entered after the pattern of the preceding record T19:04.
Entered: T13:58
